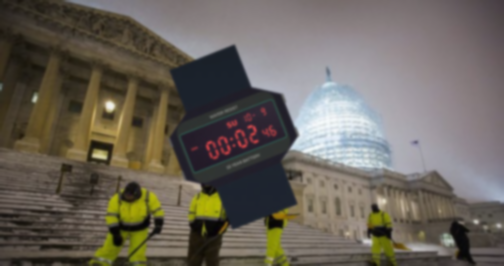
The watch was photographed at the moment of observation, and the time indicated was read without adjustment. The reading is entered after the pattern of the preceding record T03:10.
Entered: T00:02
